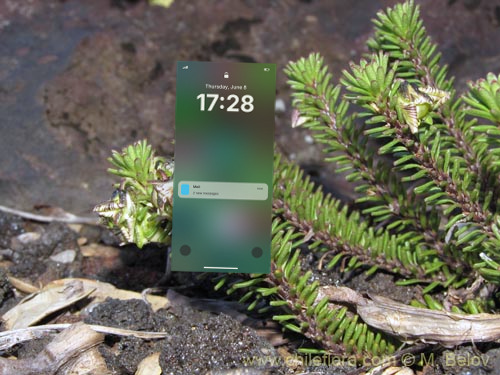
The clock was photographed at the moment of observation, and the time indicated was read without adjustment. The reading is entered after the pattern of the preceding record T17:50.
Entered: T17:28
